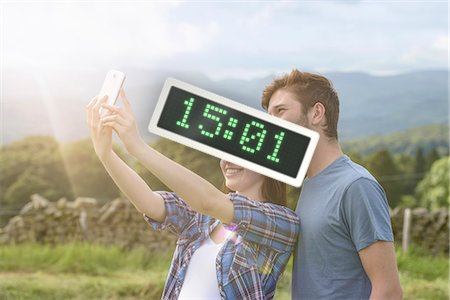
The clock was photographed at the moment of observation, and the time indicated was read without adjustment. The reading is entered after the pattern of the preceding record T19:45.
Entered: T15:01
